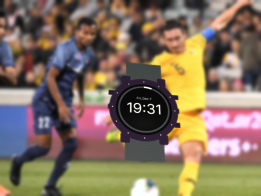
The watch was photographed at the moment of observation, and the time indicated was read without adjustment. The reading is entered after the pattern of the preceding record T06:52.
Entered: T19:31
